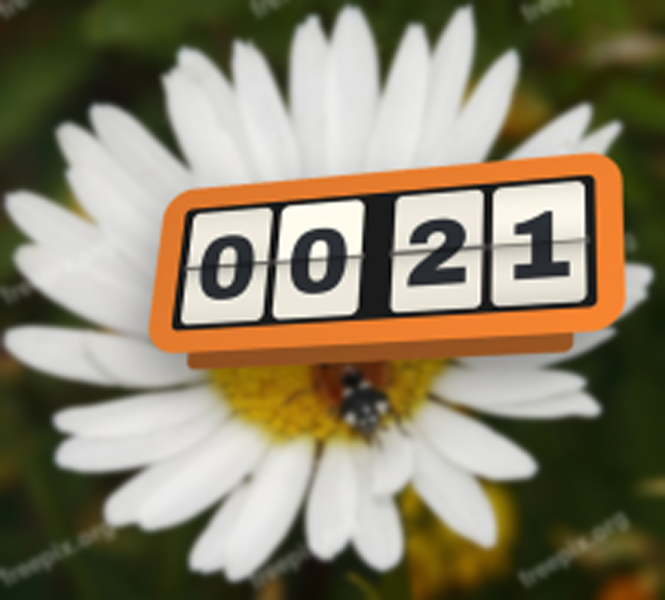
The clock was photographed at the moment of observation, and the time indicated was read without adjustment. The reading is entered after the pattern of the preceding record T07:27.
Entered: T00:21
